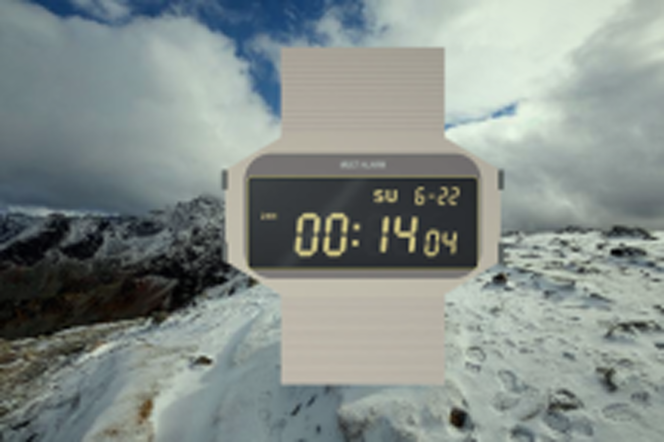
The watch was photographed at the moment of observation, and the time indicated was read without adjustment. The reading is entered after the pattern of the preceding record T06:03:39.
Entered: T00:14:04
